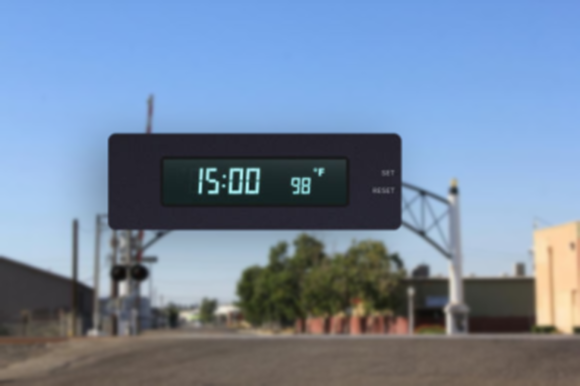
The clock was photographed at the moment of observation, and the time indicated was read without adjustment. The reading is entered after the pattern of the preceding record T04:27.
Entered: T15:00
